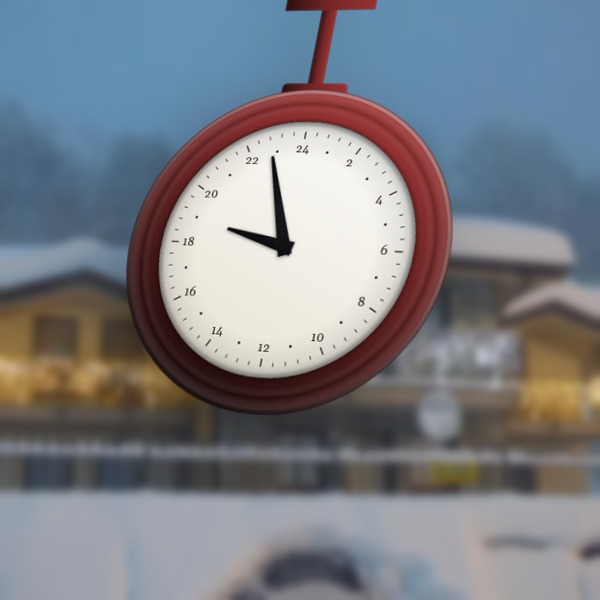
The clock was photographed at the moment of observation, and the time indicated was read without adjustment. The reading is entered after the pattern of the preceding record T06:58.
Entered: T18:57
